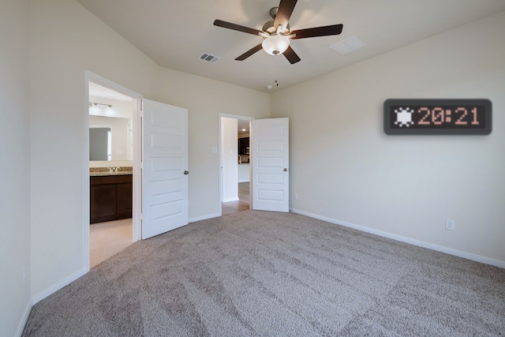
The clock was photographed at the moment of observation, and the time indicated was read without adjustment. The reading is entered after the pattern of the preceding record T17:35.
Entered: T20:21
